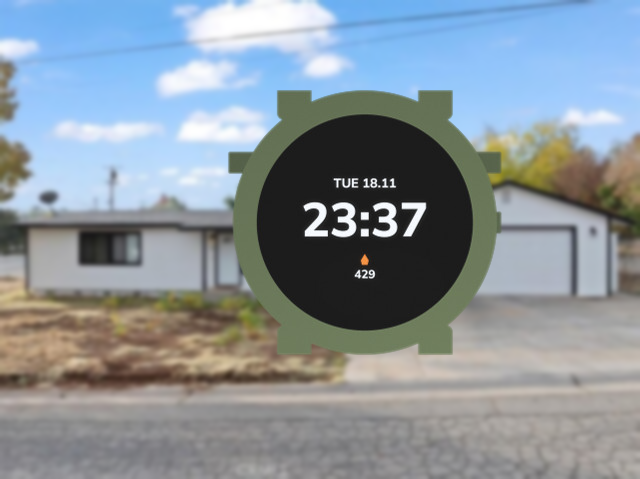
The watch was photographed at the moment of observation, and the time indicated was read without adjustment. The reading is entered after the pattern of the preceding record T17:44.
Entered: T23:37
